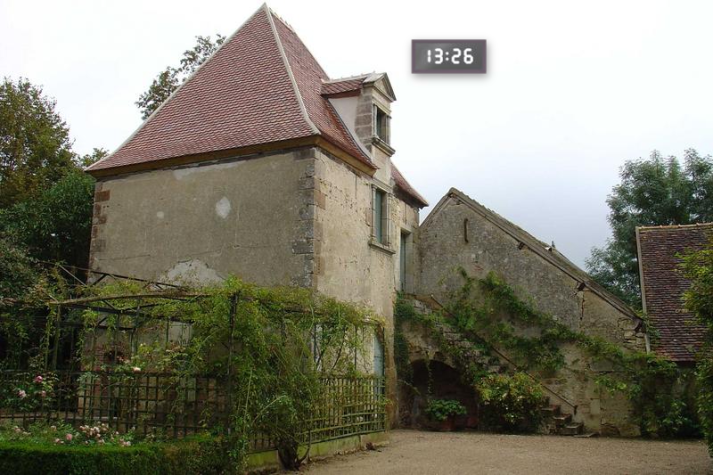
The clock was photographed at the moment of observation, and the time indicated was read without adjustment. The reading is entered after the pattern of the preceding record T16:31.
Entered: T13:26
